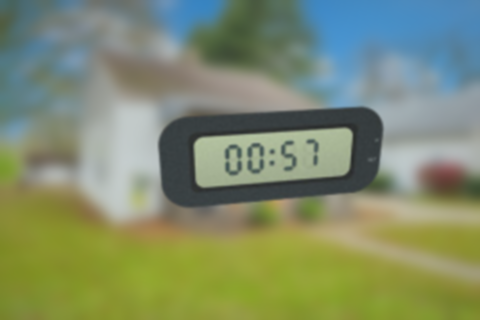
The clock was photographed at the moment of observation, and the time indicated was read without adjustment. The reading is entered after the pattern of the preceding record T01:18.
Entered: T00:57
